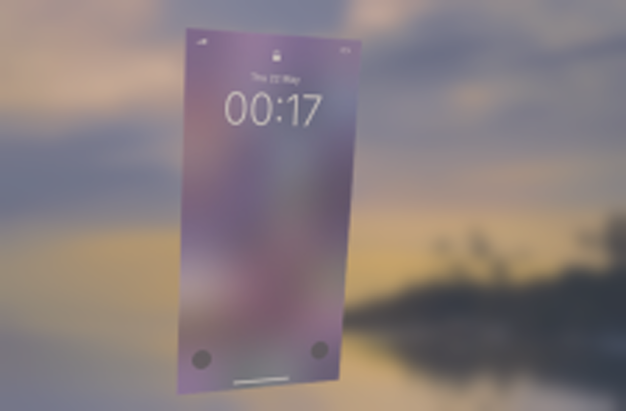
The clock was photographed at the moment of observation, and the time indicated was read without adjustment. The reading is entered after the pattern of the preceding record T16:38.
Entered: T00:17
